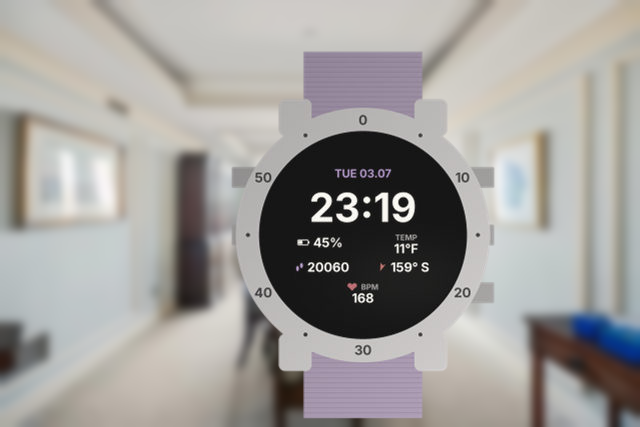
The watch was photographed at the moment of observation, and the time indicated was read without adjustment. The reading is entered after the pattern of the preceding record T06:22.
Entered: T23:19
